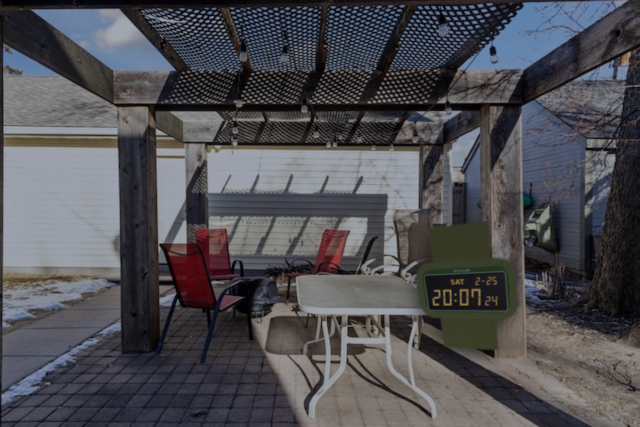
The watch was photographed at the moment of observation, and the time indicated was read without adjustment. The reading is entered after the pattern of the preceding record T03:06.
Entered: T20:07
